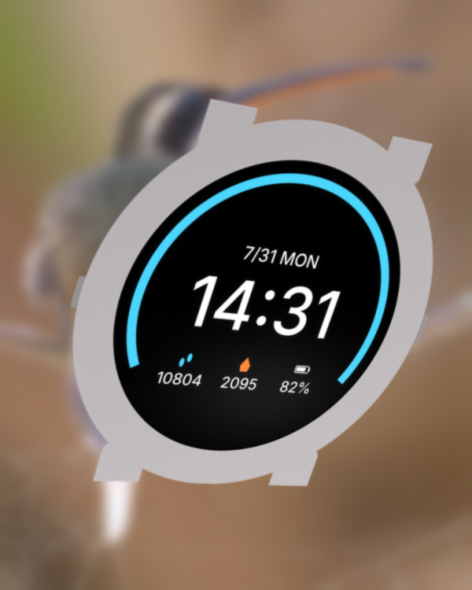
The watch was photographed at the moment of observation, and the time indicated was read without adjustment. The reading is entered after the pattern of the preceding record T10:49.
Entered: T14:31
